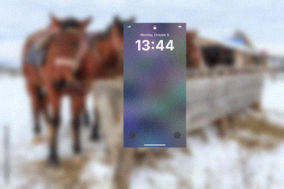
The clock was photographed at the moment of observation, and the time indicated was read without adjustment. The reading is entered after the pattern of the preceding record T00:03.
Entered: T13:44
